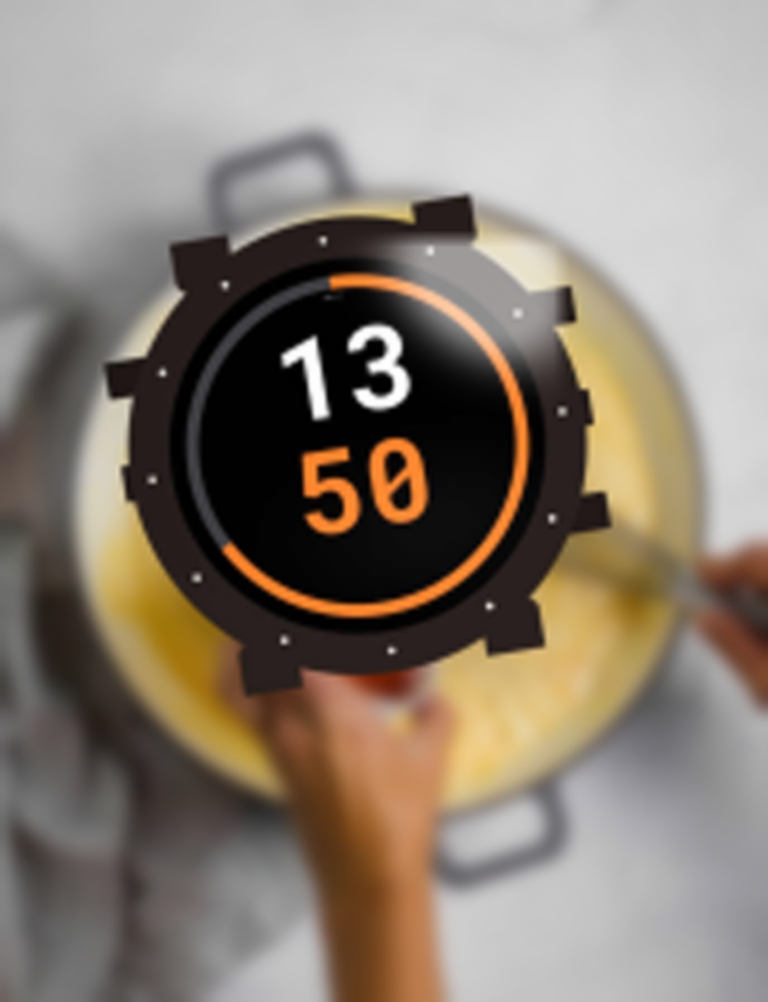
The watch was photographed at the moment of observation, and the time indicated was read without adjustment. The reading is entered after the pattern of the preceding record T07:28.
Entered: T13:50
